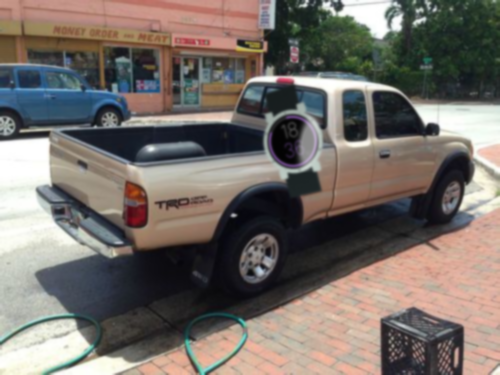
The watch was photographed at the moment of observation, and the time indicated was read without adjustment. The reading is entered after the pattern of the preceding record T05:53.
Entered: T18:36
